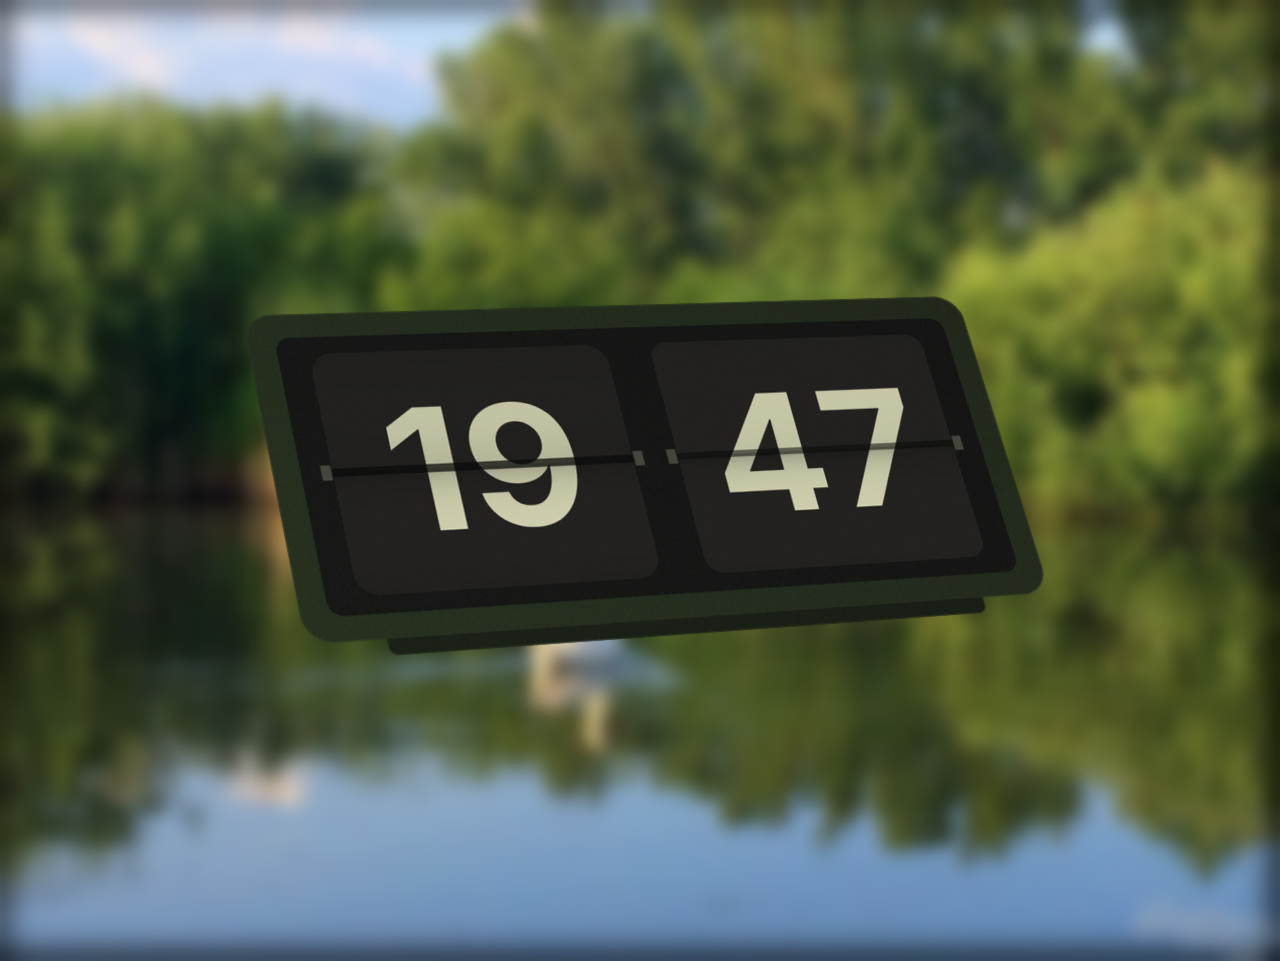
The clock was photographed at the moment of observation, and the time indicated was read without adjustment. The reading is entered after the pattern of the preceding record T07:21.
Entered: T19:47
